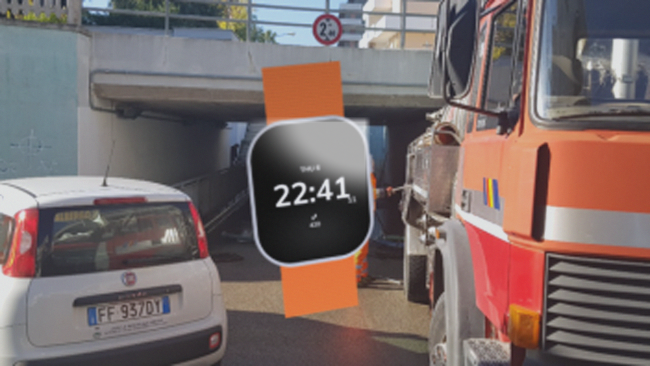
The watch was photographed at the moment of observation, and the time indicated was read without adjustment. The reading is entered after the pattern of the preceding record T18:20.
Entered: T22:41
